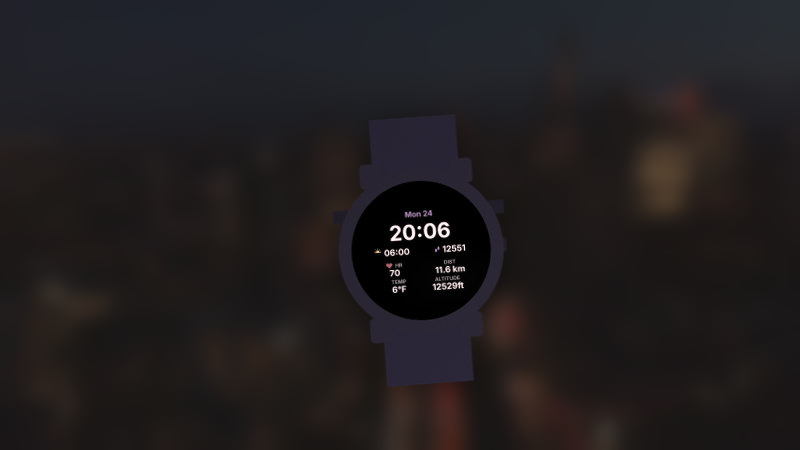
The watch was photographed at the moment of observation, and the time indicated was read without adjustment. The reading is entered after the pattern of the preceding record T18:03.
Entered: T20:06
